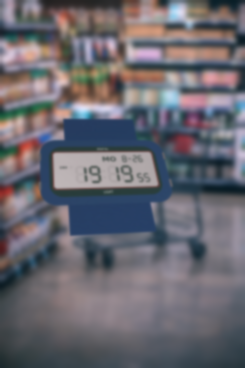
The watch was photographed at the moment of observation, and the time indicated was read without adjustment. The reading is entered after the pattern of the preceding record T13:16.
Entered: T19:19
